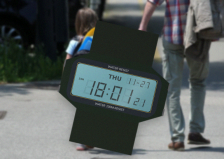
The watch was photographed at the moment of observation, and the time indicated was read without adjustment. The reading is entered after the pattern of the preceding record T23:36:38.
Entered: T18:01:21
